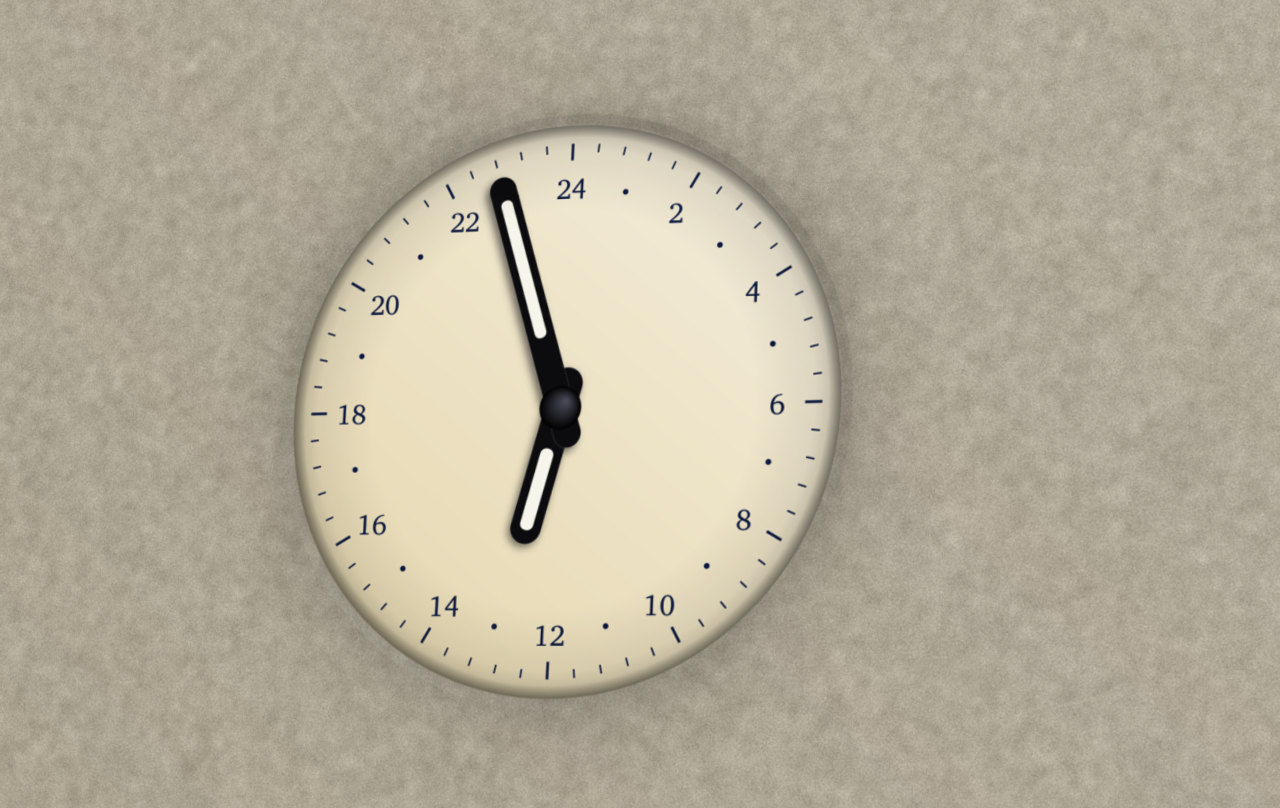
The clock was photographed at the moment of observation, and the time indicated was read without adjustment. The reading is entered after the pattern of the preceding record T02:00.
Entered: T12:57
